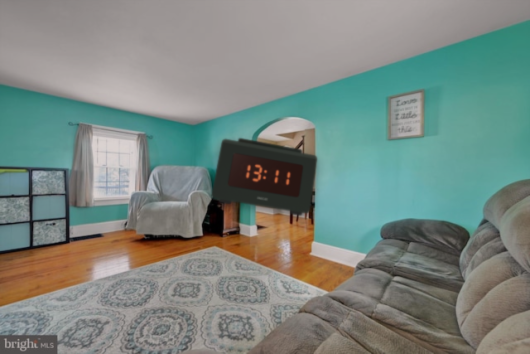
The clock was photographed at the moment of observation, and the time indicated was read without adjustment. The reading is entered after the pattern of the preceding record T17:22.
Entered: T13:11
